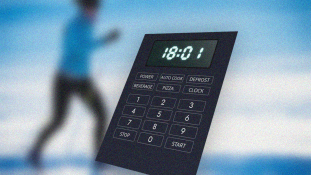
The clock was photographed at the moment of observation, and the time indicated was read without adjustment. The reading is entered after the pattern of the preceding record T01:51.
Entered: T18:01
